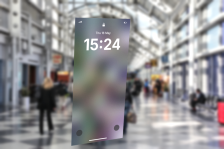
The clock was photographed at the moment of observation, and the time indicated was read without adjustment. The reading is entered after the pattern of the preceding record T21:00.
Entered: T15:24
